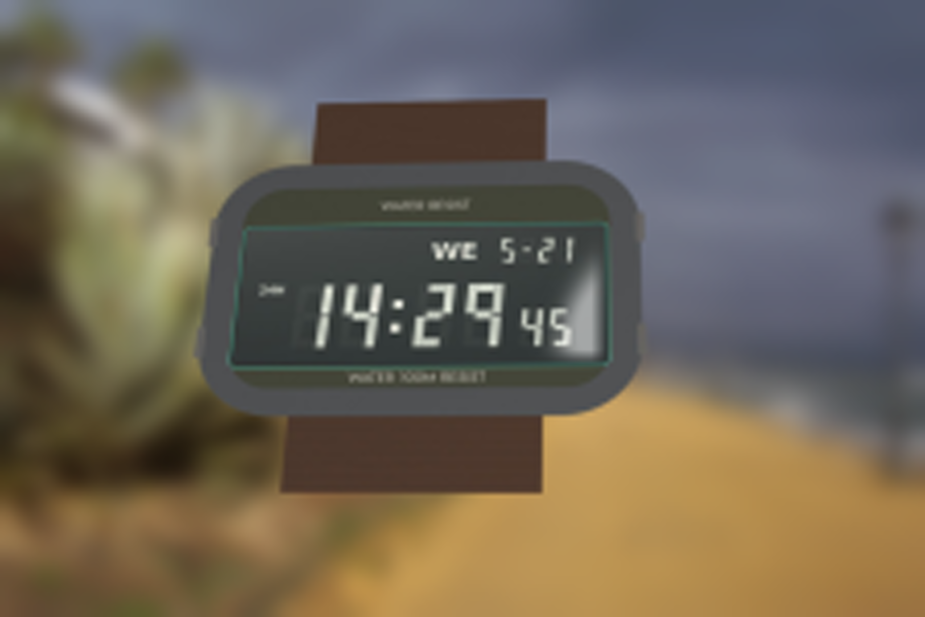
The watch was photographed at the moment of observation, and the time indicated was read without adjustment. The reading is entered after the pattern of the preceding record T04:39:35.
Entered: T14:29:45
